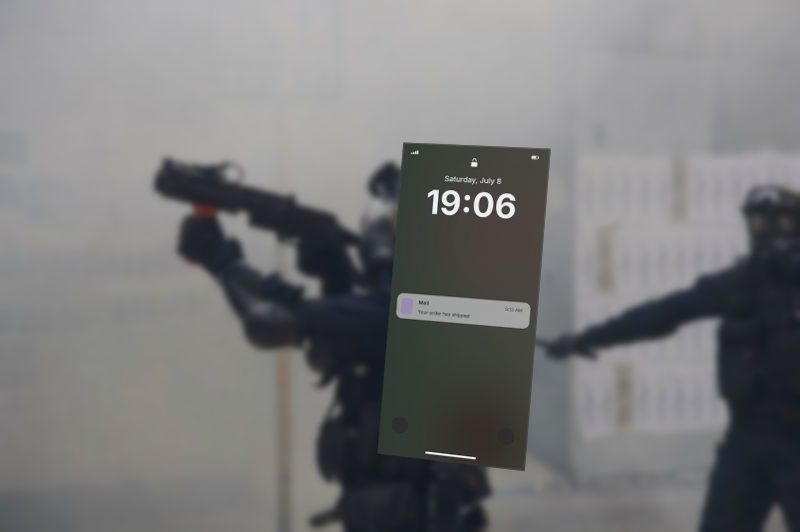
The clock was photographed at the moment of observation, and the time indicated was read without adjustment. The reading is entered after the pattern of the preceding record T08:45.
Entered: T19:06
